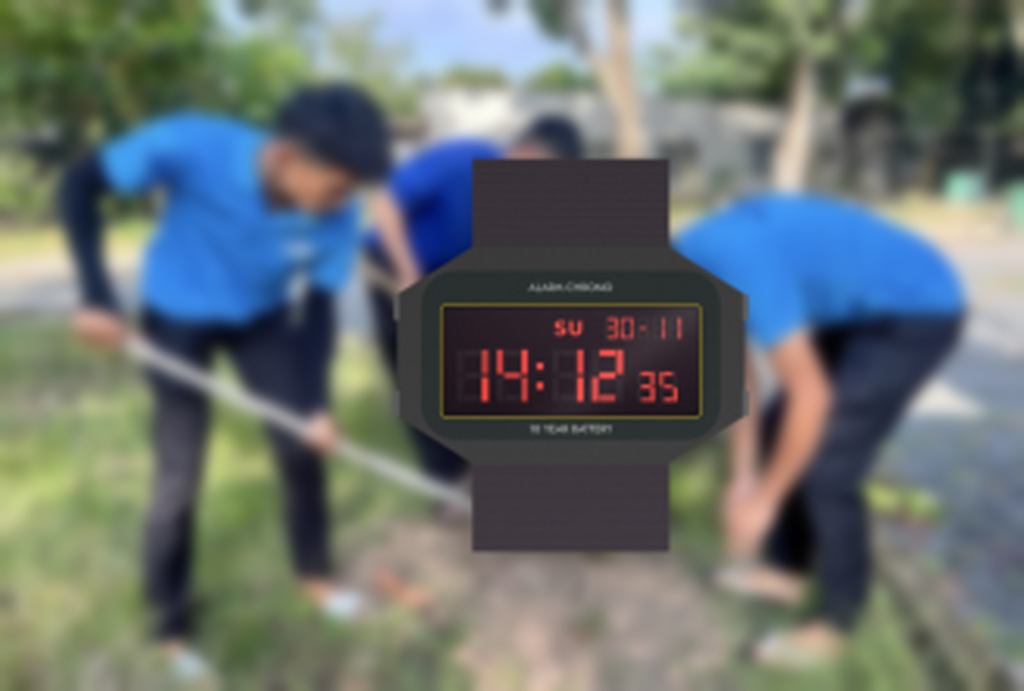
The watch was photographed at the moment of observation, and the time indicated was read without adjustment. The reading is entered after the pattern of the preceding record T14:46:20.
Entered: T14:12:35
